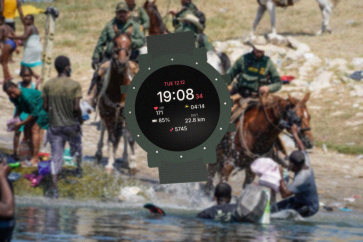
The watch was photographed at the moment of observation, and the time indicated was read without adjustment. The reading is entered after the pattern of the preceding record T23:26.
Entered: T19:08
